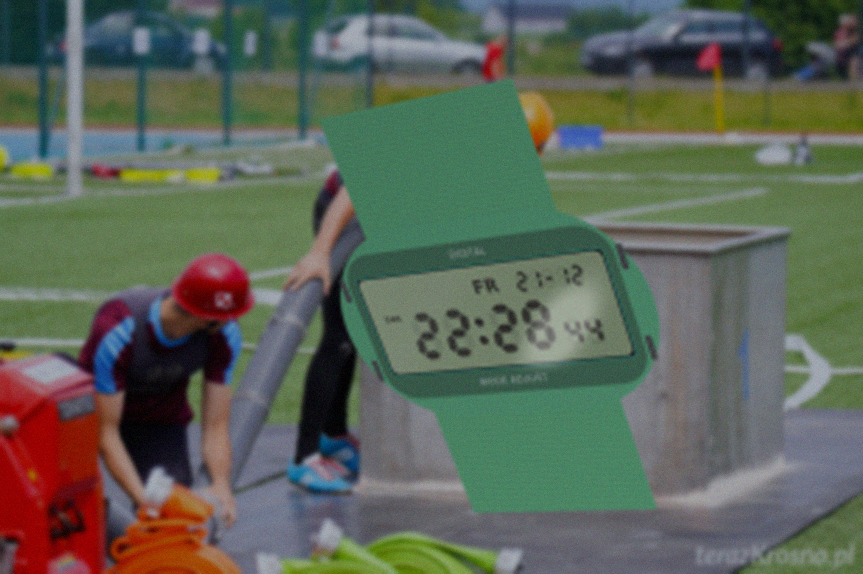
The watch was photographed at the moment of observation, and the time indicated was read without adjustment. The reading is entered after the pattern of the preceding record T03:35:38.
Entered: T22:28:44
